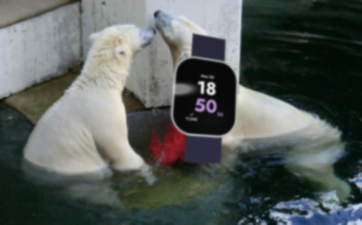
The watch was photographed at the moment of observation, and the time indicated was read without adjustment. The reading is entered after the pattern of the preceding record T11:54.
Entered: T18:50
